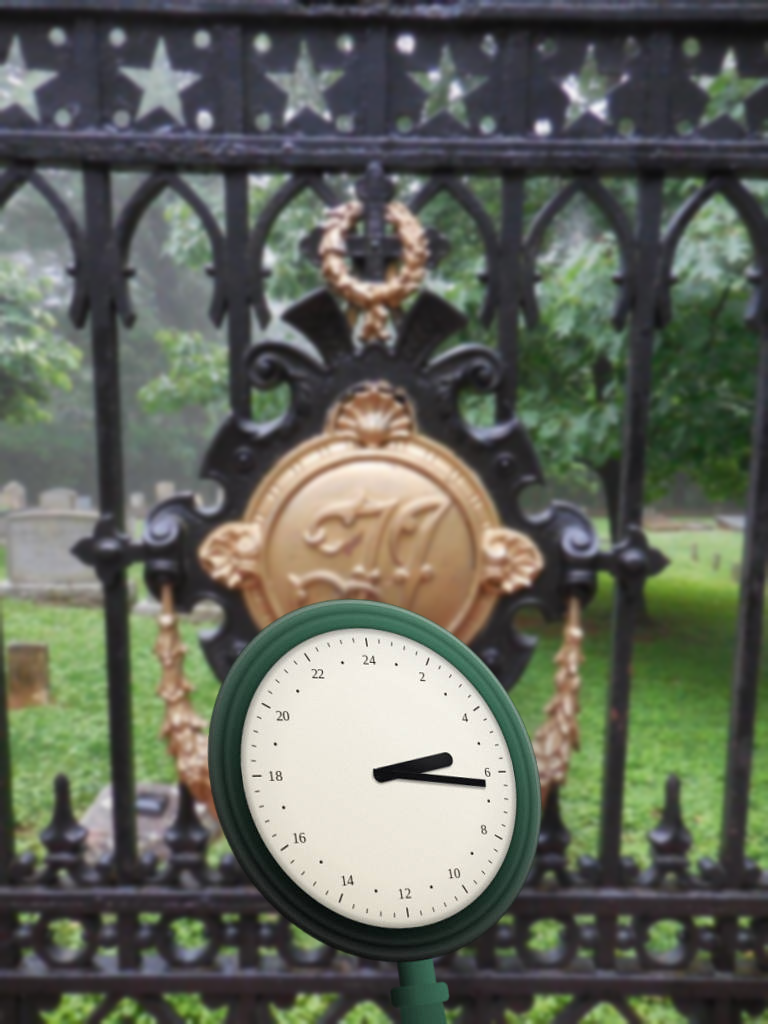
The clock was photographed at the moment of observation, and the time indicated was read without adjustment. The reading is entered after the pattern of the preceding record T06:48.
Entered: T05:16
